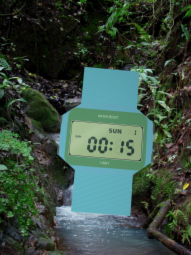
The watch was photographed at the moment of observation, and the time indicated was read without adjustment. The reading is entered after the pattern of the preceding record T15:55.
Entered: T00:15
